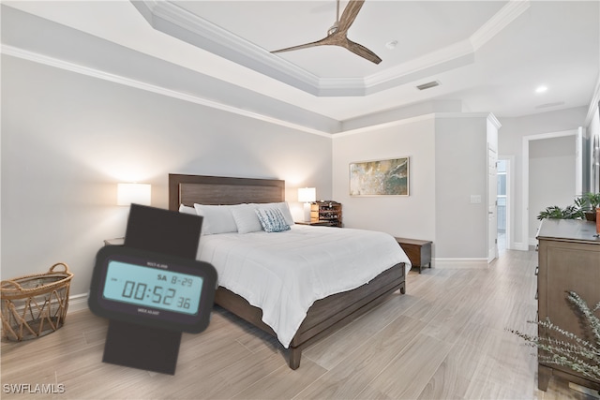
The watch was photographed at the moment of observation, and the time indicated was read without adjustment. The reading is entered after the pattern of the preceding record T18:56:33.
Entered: T00:52:36
